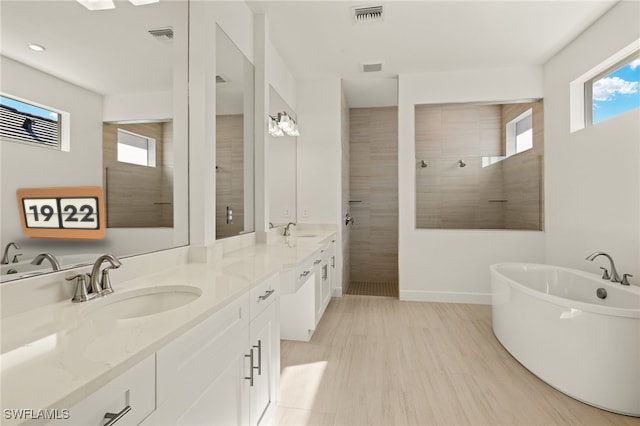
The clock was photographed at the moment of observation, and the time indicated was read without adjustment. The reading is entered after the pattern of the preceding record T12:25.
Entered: T19:22
